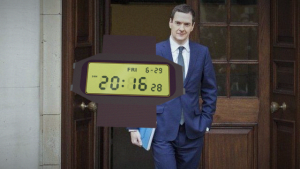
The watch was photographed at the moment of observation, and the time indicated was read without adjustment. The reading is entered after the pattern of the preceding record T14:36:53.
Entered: T20:16:28
